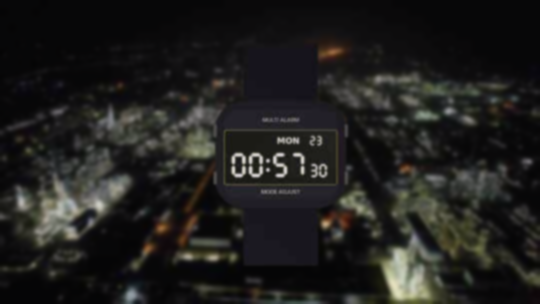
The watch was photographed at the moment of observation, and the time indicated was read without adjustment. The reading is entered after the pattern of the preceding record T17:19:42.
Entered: T00:57:30
